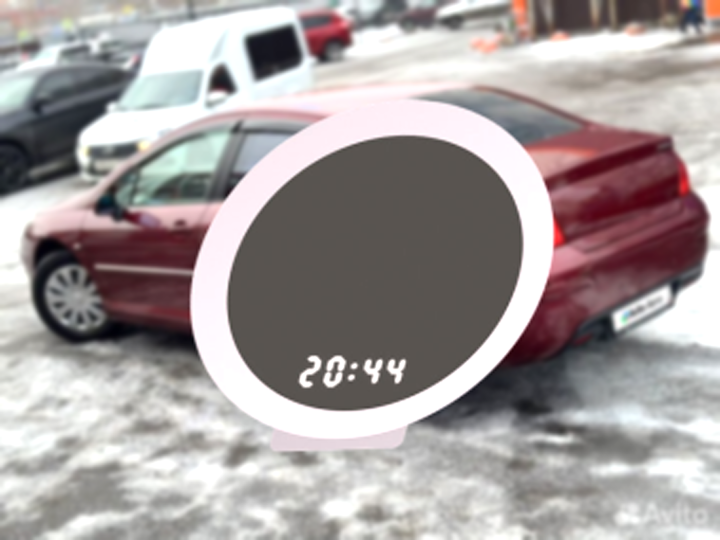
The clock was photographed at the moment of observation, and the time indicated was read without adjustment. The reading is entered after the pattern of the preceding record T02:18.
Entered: T20:44
